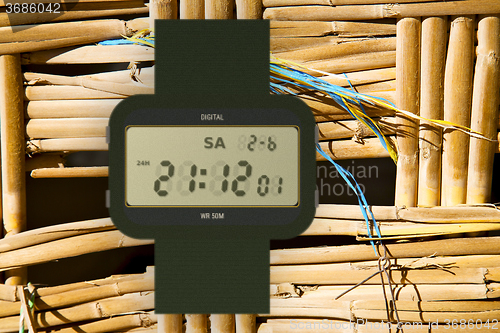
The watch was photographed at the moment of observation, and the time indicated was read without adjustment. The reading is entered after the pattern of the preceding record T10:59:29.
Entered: T21:12:01
